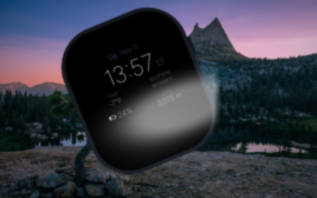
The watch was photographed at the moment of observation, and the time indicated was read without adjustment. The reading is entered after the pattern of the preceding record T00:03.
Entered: T13:57
